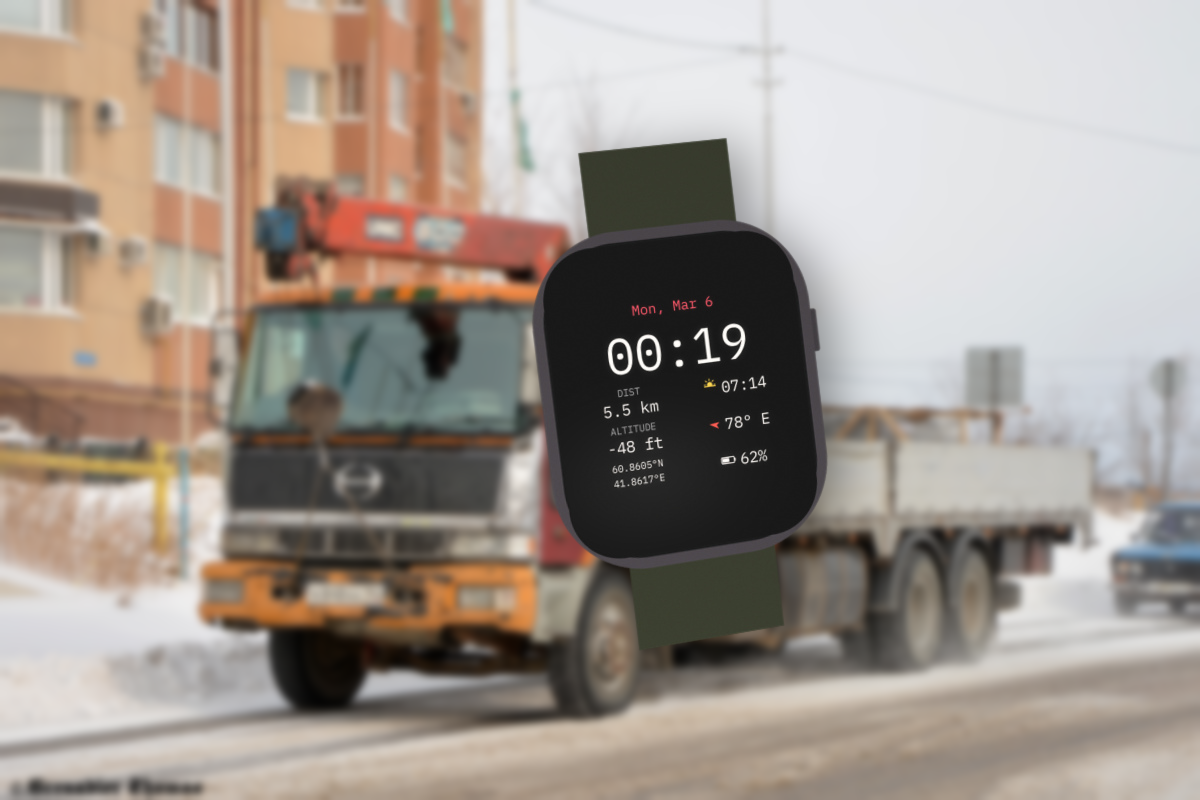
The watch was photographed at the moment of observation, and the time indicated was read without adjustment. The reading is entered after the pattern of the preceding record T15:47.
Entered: T00:19
